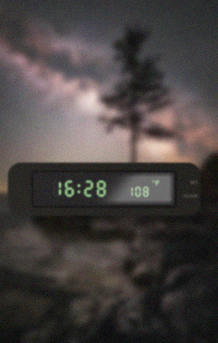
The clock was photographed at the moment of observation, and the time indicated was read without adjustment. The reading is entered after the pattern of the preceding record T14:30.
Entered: T16:28
